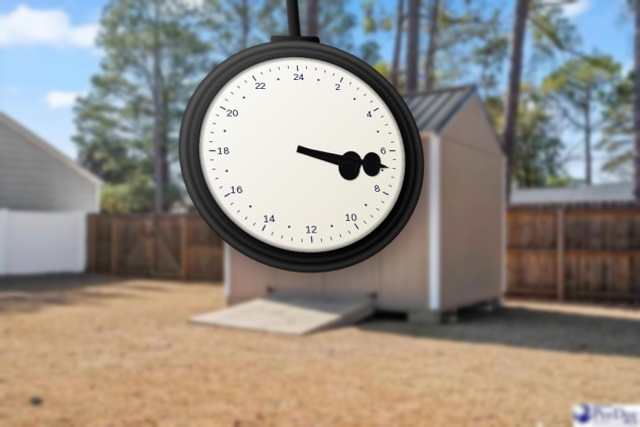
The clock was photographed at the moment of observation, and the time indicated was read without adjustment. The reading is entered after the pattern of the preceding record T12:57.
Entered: T07:17
